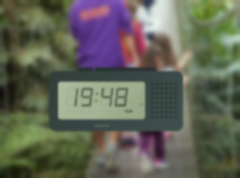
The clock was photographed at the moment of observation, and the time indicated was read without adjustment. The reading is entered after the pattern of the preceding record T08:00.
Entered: T19:48
